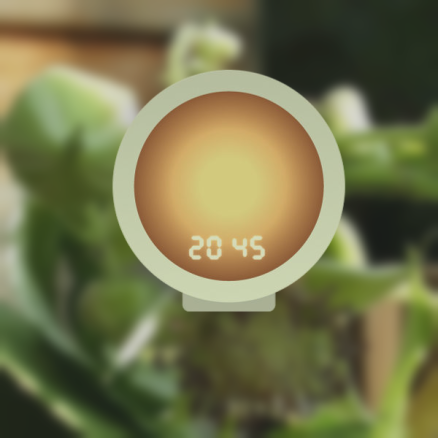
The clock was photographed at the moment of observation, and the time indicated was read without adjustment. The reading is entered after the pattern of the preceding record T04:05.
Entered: T20:45
